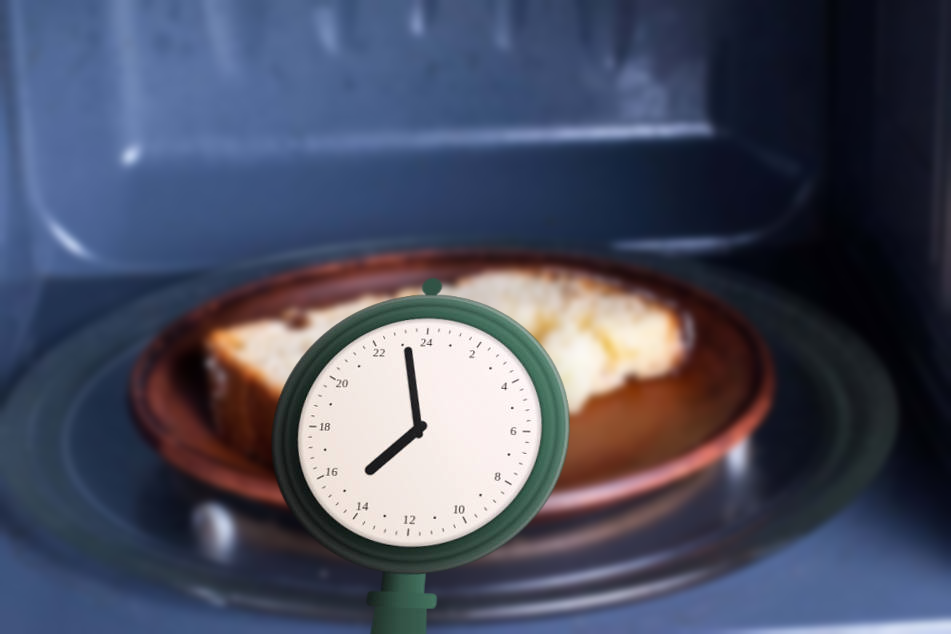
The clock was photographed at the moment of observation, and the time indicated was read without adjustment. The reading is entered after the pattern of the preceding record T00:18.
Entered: T14:58
